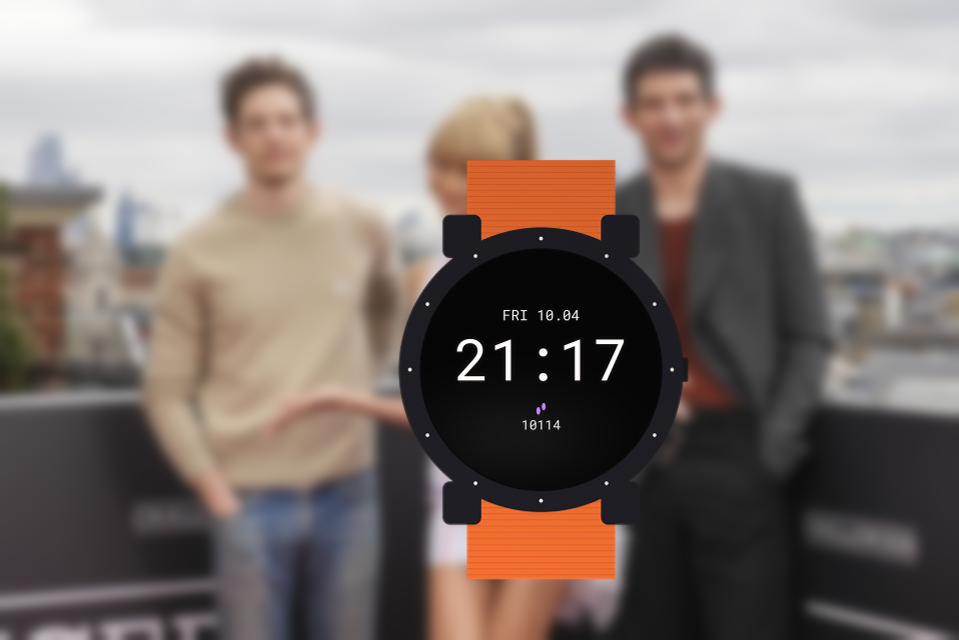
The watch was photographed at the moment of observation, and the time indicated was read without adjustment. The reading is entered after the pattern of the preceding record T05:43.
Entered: T21:17
